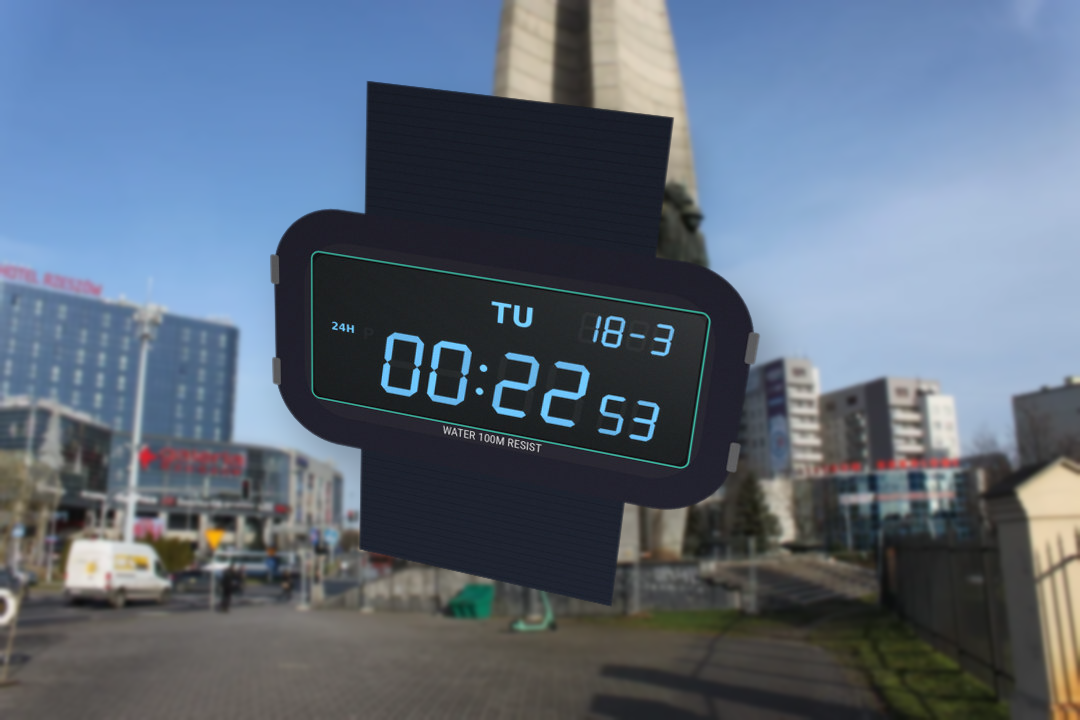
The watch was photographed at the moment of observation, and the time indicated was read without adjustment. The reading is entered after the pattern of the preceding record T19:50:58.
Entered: T00:22:53
